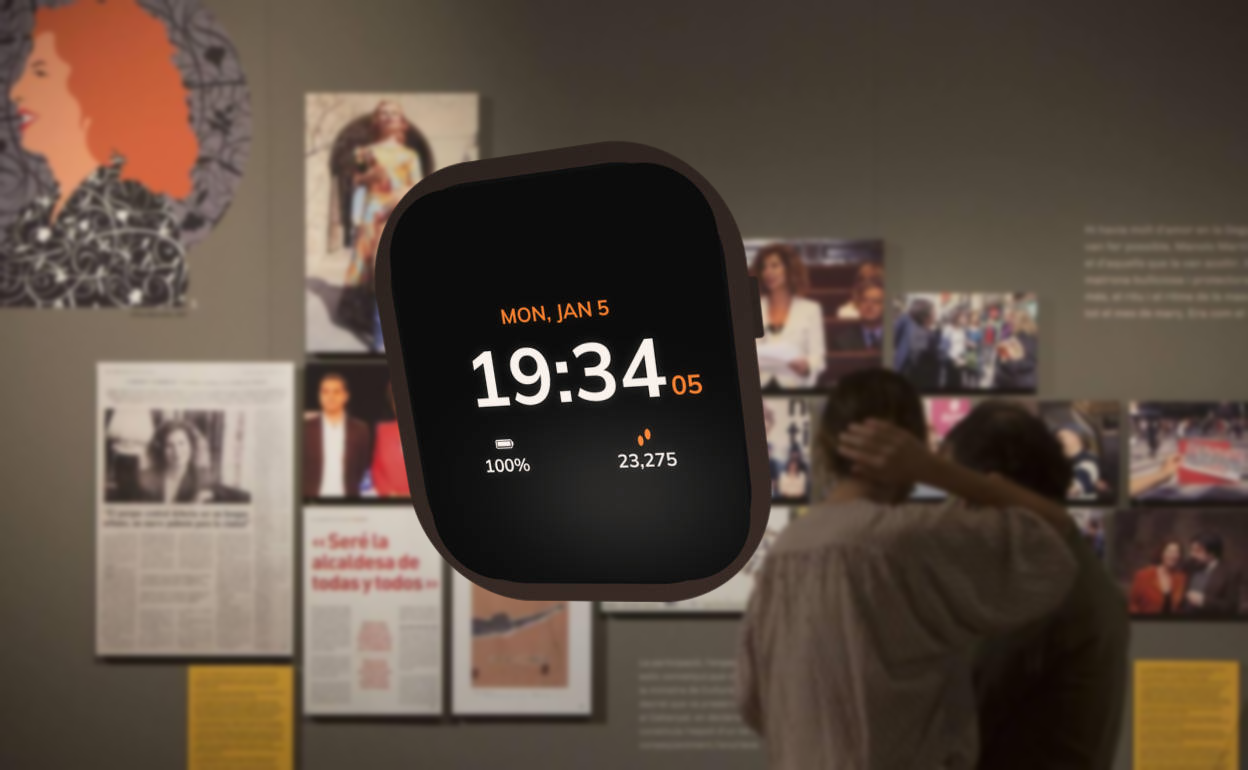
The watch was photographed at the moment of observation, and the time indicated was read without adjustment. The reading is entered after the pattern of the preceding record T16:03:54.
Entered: T19:34:05
